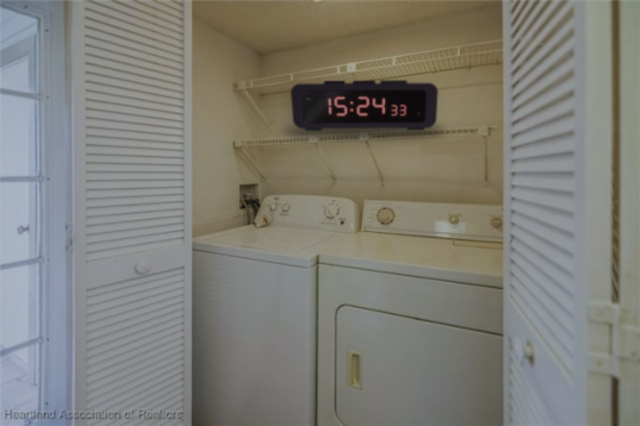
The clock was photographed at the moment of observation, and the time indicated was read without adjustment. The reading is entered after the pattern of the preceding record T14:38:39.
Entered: T15:24:33
